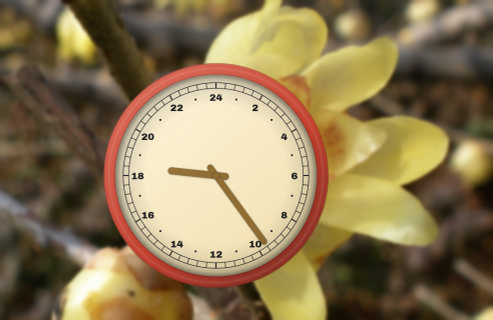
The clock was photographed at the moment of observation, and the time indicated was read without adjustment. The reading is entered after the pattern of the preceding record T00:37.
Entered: T18:24
